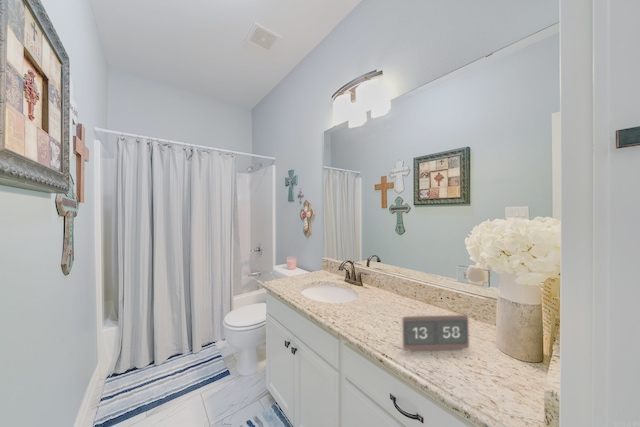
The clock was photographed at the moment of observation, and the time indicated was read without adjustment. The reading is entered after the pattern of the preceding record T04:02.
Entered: T13:58
